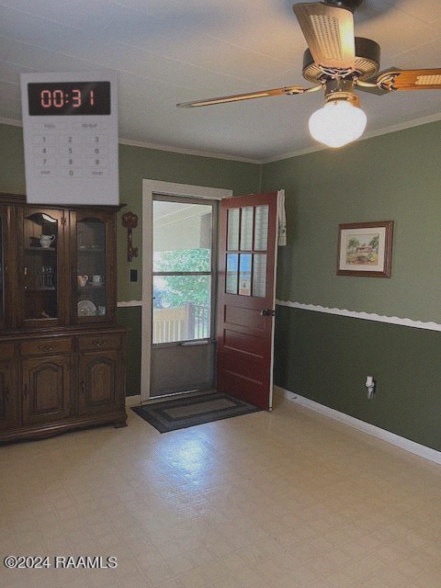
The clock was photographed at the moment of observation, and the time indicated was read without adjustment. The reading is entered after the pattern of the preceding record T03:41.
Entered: T00:31
